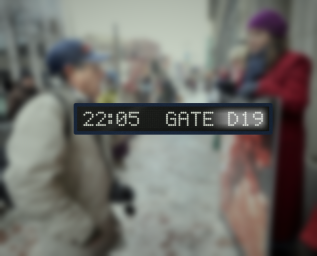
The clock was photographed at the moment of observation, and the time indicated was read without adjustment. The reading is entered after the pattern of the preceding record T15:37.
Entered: T22:05
